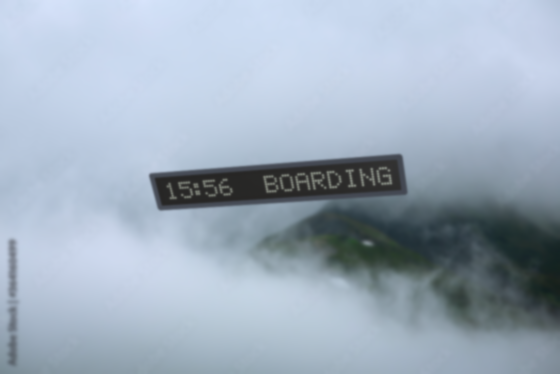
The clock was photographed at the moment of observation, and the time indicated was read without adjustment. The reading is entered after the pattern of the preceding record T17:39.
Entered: T15:56
